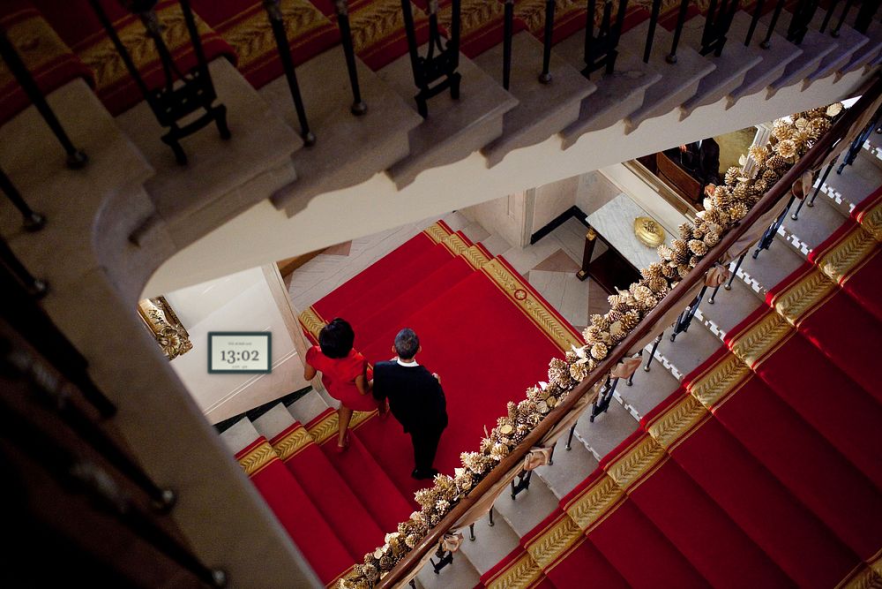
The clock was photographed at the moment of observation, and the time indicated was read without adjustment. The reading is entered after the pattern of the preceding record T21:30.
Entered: T13:02
